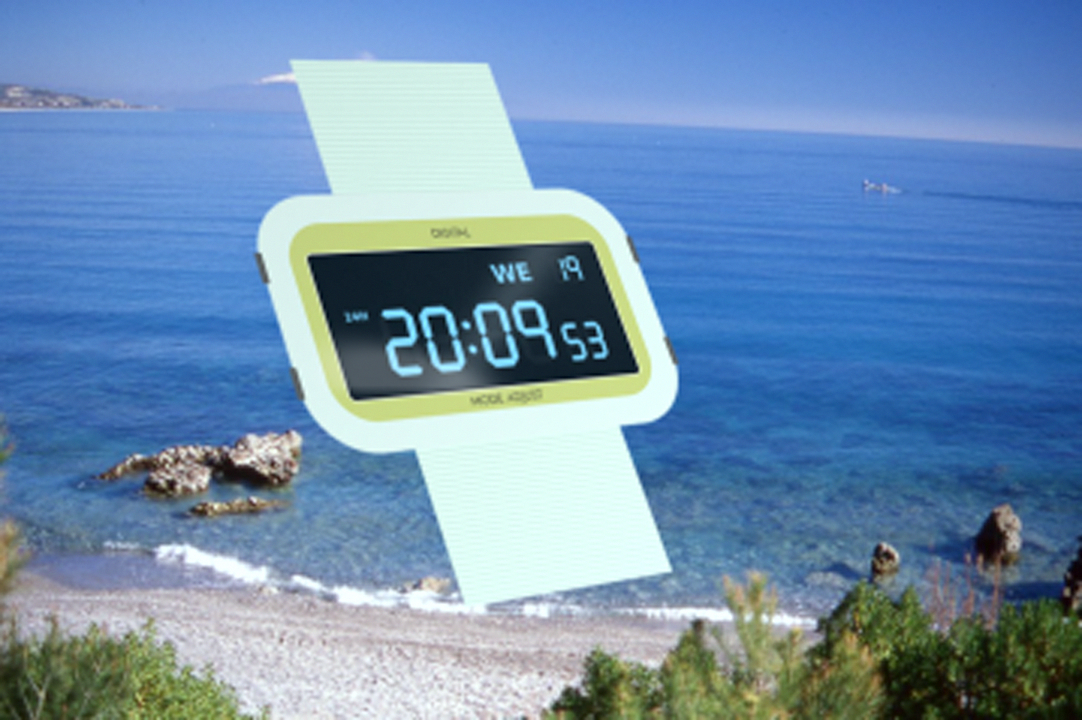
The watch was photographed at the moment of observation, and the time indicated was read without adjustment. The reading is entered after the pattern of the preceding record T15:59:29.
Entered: T20:09:53
